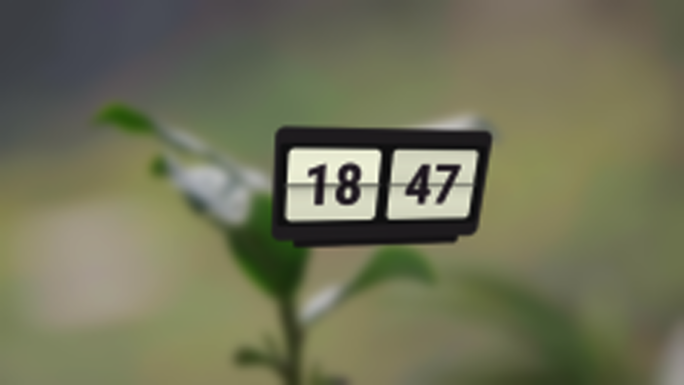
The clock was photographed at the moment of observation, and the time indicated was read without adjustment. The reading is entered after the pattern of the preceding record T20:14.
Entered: T18:47
